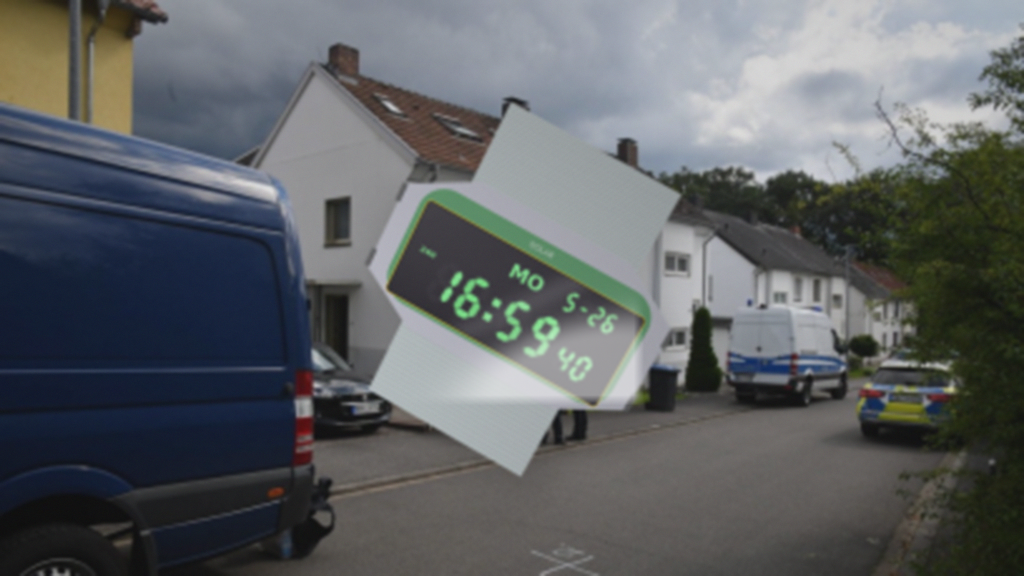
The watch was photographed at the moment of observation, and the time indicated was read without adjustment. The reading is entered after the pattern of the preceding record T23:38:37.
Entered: T16:59:40
